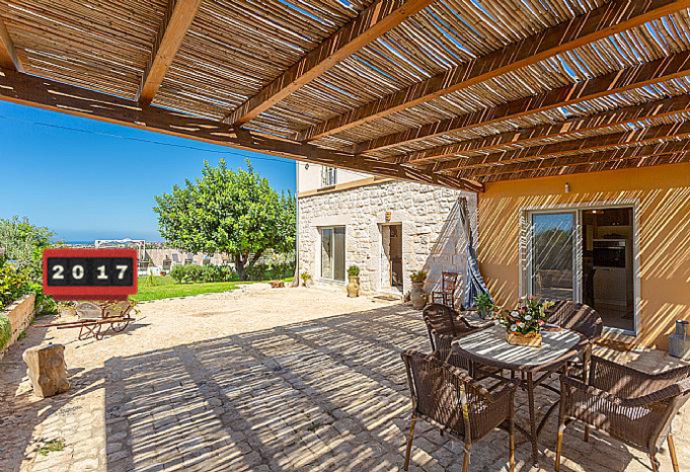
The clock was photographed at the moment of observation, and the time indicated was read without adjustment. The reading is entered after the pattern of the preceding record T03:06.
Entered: T20:17
